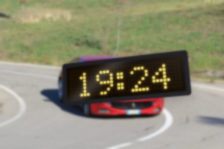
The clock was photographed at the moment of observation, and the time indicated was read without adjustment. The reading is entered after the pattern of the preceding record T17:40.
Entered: T19:24
